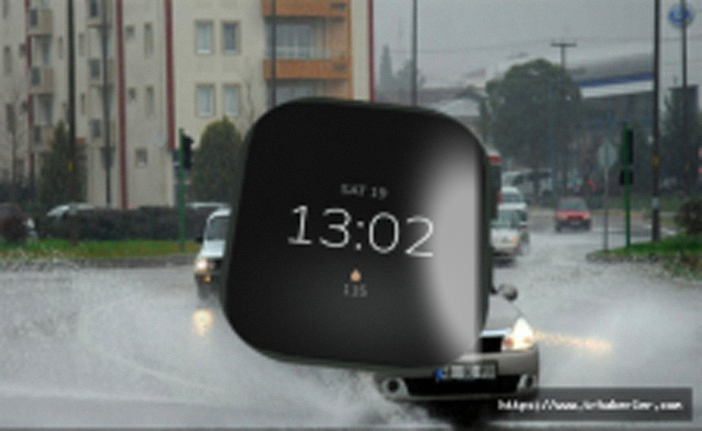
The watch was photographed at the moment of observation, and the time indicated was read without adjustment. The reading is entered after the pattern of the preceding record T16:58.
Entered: T13:02
